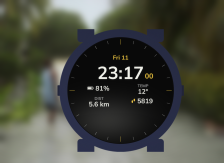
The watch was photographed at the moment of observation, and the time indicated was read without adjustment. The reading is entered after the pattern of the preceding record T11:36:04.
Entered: T23:17:00
